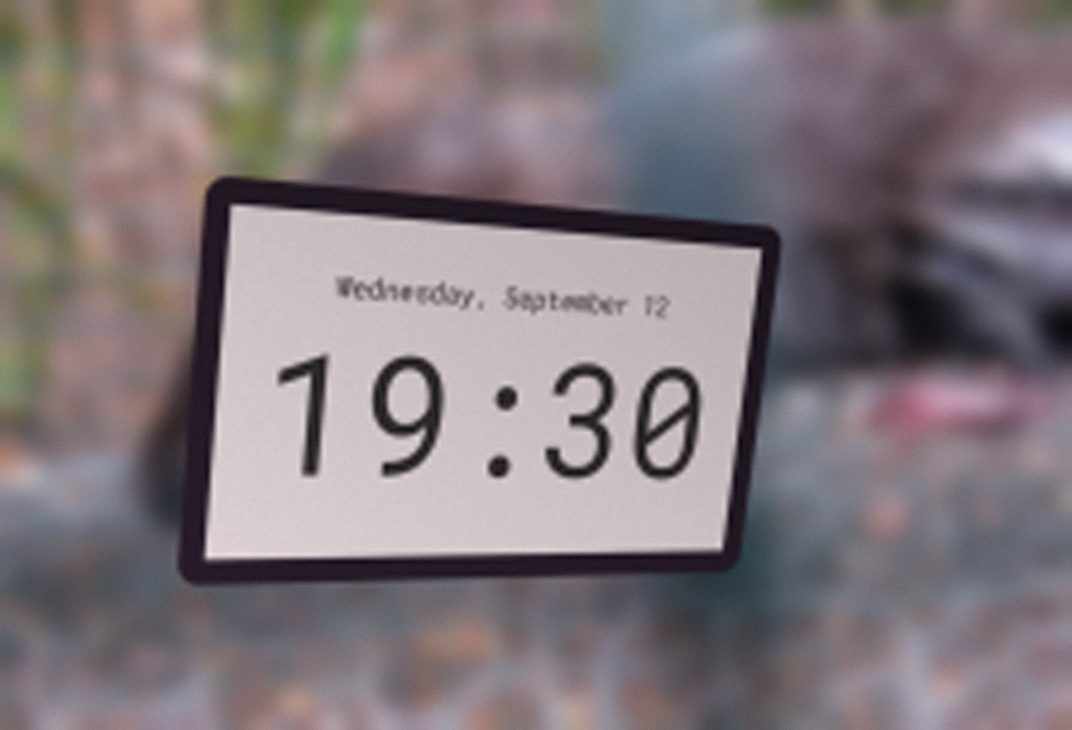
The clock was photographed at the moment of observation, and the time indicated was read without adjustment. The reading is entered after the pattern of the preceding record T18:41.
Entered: T19:30
